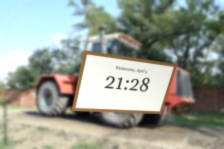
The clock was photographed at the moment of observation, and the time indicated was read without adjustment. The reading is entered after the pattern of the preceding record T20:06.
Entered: T21:28
